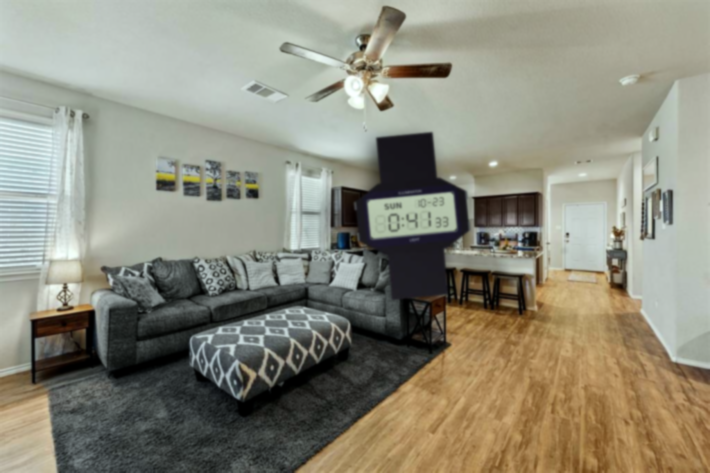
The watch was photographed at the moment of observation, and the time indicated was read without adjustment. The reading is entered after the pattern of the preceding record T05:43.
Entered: T00:41
